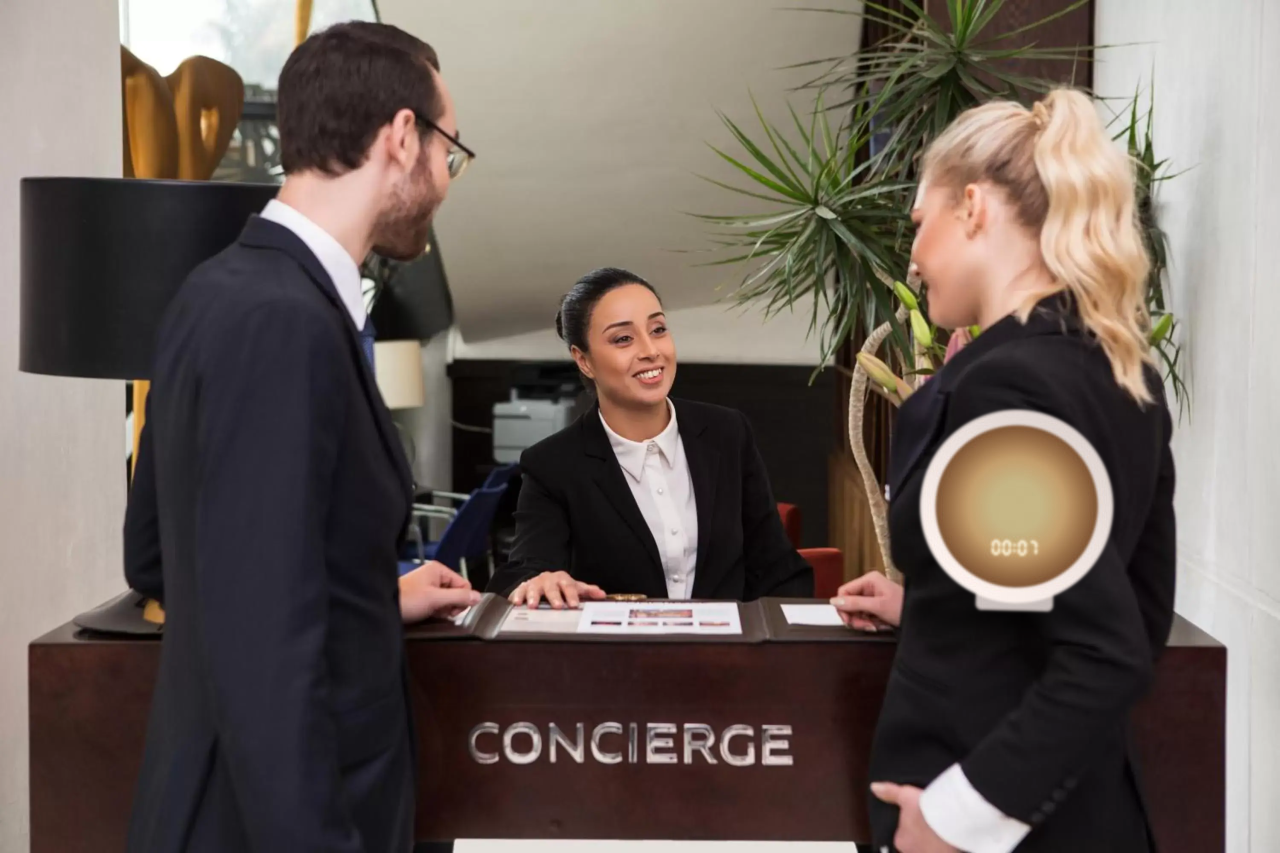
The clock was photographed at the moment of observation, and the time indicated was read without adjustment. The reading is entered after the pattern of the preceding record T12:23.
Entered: T00:07
